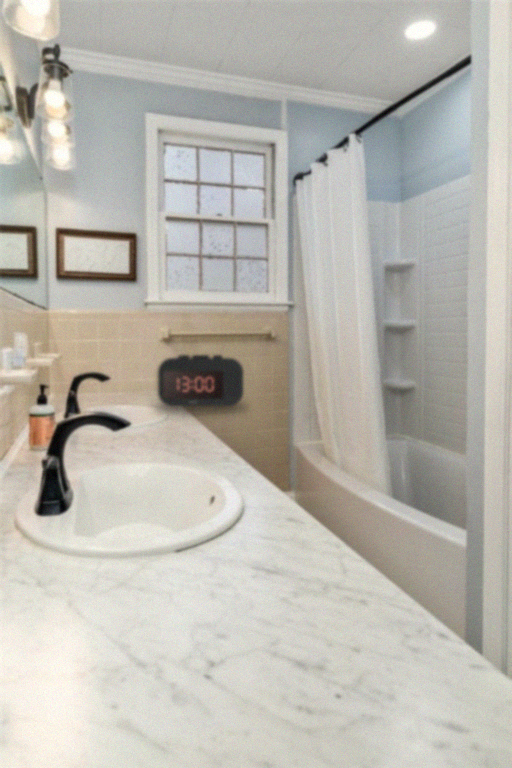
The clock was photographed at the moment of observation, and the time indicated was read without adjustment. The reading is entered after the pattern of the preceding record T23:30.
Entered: T13:00
